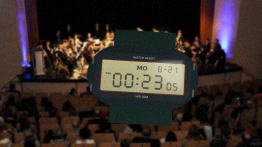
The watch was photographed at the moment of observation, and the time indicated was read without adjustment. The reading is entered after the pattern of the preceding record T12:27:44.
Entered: T00:23:05
